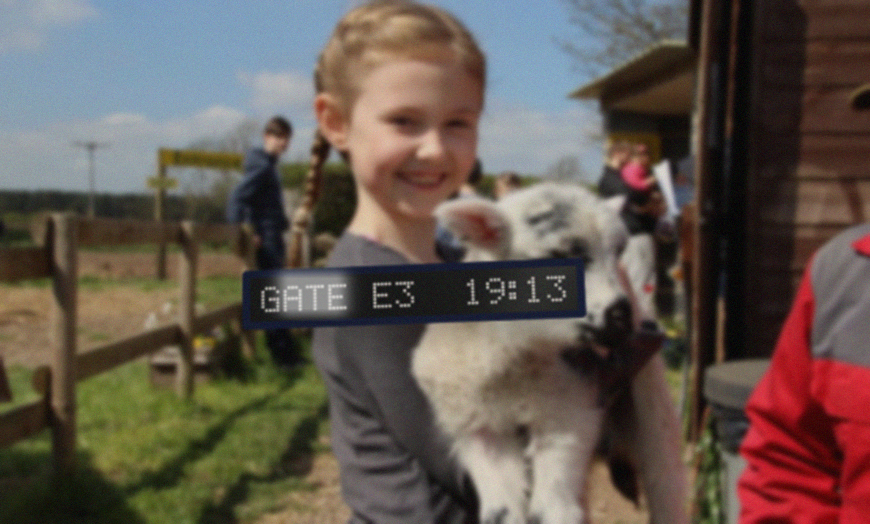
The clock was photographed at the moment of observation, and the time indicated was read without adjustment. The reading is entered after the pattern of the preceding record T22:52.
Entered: T19:13
